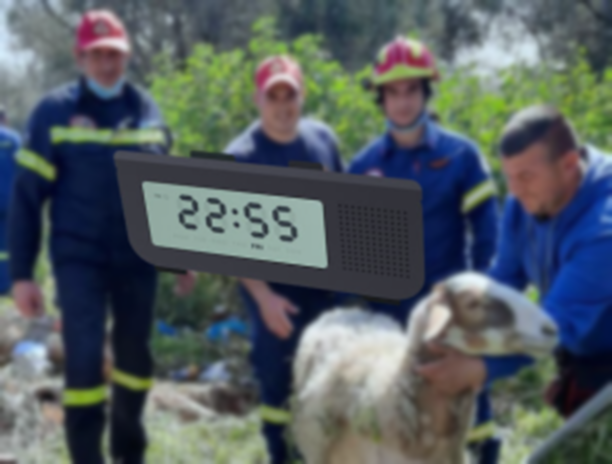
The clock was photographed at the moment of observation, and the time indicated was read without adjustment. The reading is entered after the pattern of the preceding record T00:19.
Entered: T22:55
